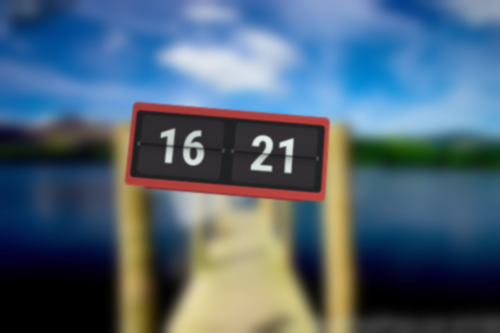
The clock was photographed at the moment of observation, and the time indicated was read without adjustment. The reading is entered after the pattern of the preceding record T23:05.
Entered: T16:21
